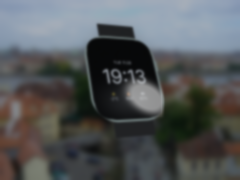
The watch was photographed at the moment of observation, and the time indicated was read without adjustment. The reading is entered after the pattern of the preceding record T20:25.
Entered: T19:13
